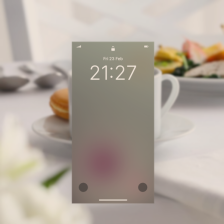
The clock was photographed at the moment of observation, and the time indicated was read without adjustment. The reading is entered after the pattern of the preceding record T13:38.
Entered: T21:27
